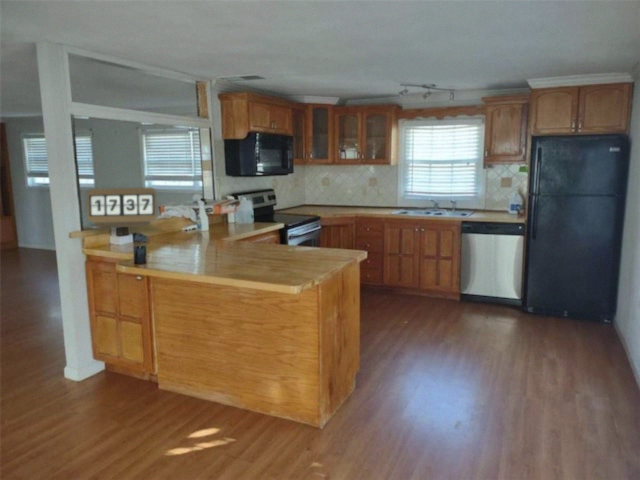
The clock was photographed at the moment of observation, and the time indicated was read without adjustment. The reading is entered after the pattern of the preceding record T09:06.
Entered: T17:37
